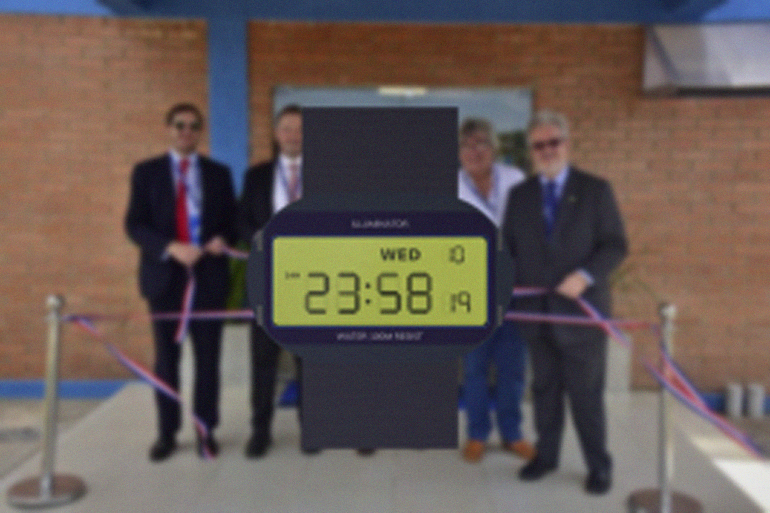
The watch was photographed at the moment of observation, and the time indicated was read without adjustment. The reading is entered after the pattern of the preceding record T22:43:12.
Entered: T23:58:19
